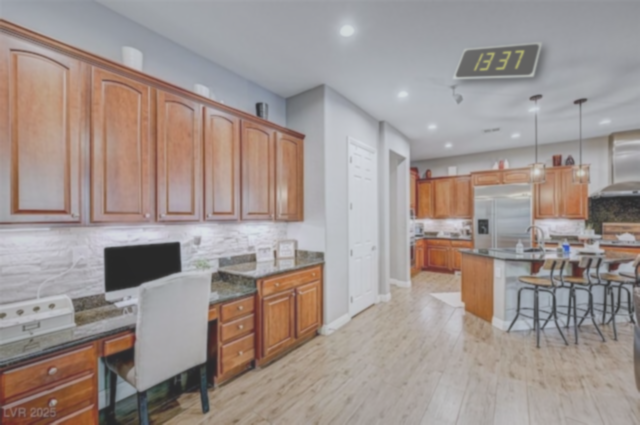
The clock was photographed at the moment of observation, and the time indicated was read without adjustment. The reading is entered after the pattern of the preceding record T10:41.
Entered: T13:37
